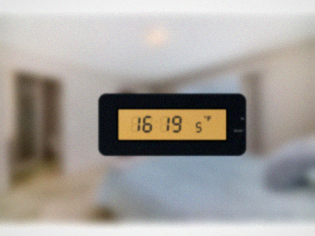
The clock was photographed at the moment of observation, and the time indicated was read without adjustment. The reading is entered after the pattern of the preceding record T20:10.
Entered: T16:19
